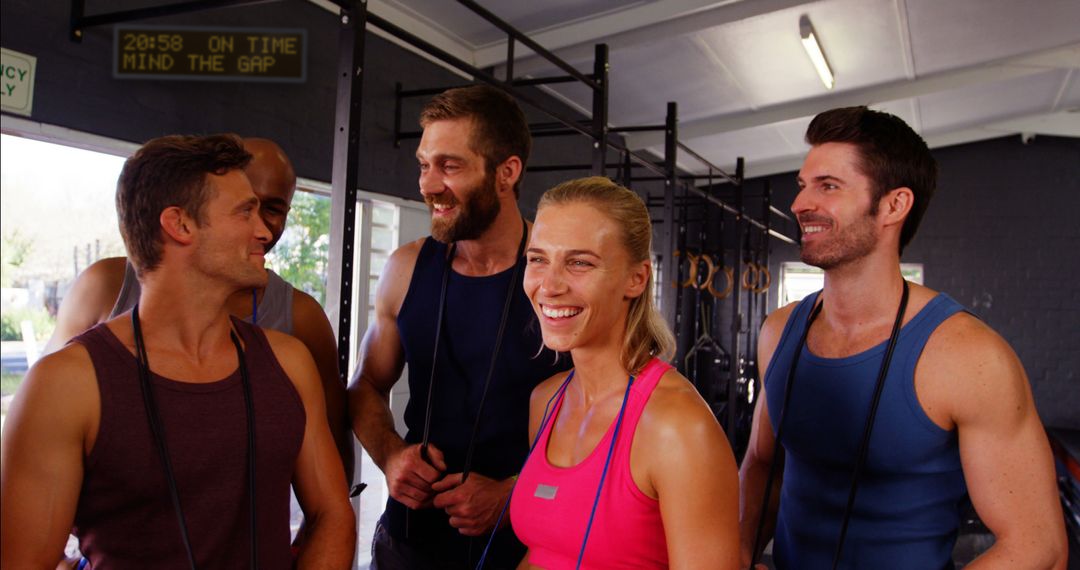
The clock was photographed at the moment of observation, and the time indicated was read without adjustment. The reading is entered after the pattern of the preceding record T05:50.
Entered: T20:58
